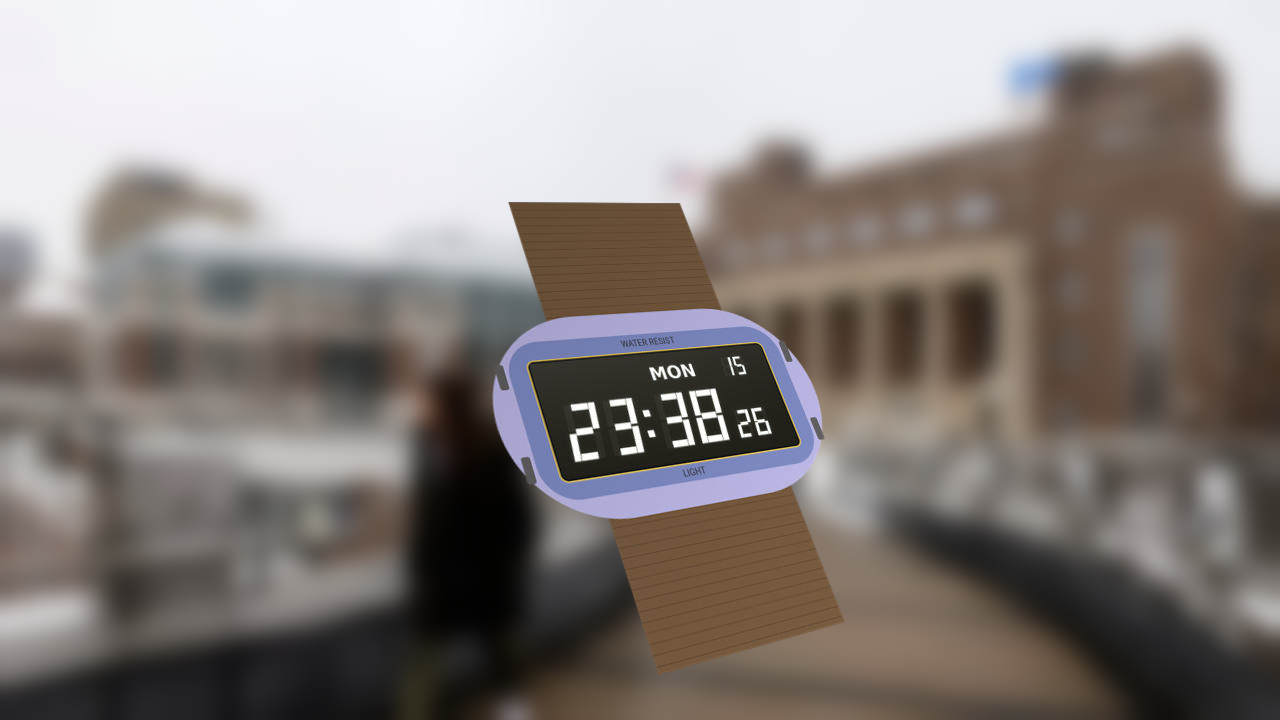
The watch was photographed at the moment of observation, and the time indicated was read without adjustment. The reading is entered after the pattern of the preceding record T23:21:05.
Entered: T23:38:26
